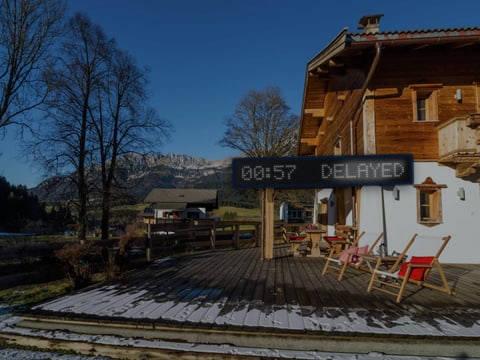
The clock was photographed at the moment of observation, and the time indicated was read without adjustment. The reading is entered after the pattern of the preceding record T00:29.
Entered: T00:57
